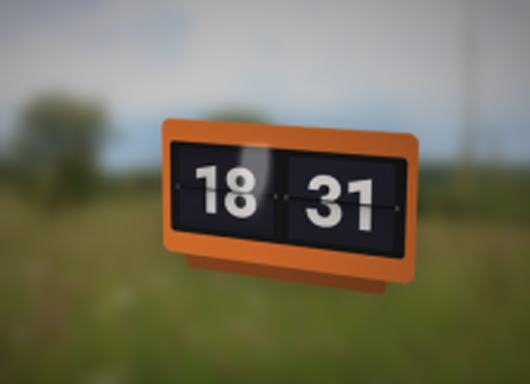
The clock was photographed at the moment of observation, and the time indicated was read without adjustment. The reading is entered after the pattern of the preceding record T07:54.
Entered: T18:31
